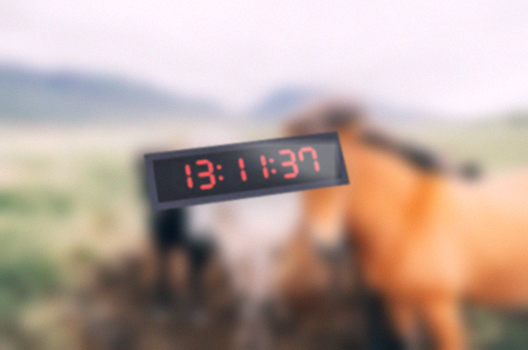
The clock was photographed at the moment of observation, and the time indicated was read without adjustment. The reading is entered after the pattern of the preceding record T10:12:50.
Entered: T13:11:37
